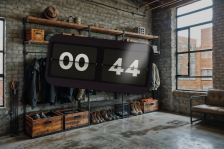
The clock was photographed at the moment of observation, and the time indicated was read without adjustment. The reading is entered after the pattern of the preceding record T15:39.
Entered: T00:44
